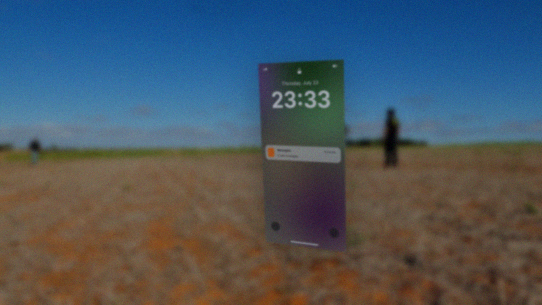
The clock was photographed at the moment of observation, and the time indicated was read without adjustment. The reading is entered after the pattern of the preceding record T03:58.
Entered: T23:33
